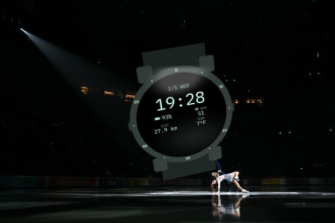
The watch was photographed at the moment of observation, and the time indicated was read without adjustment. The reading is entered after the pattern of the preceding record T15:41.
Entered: T19:28
